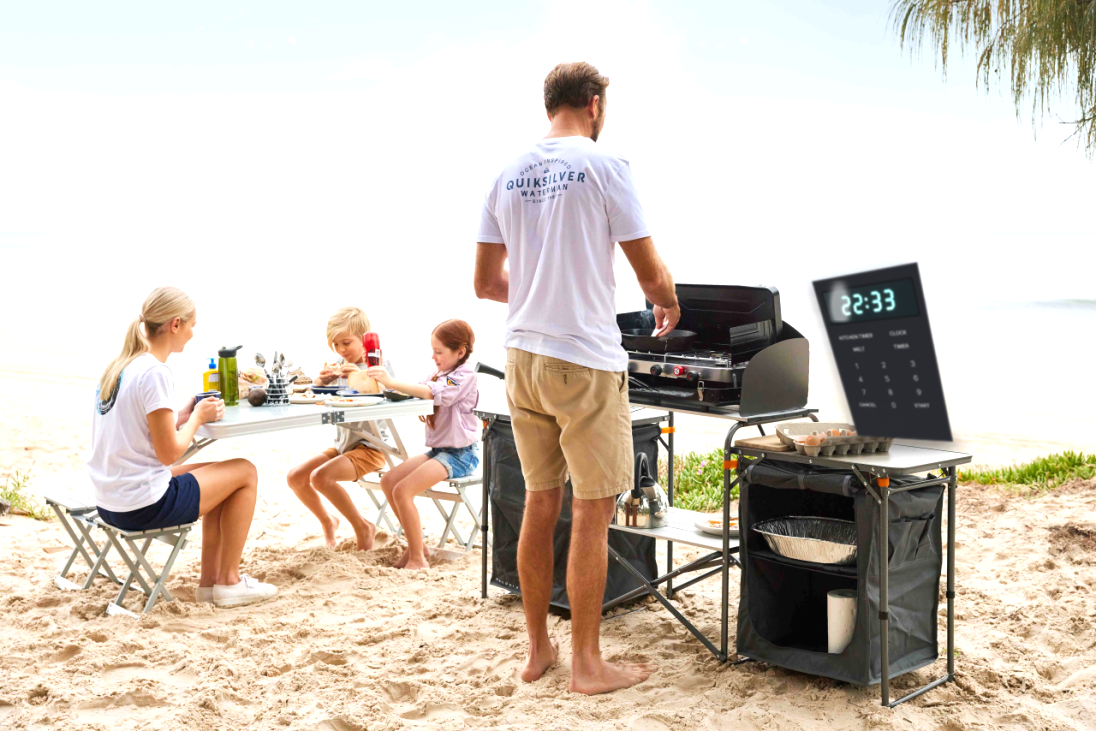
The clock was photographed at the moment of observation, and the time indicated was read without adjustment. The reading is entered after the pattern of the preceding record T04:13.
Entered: T22:33
